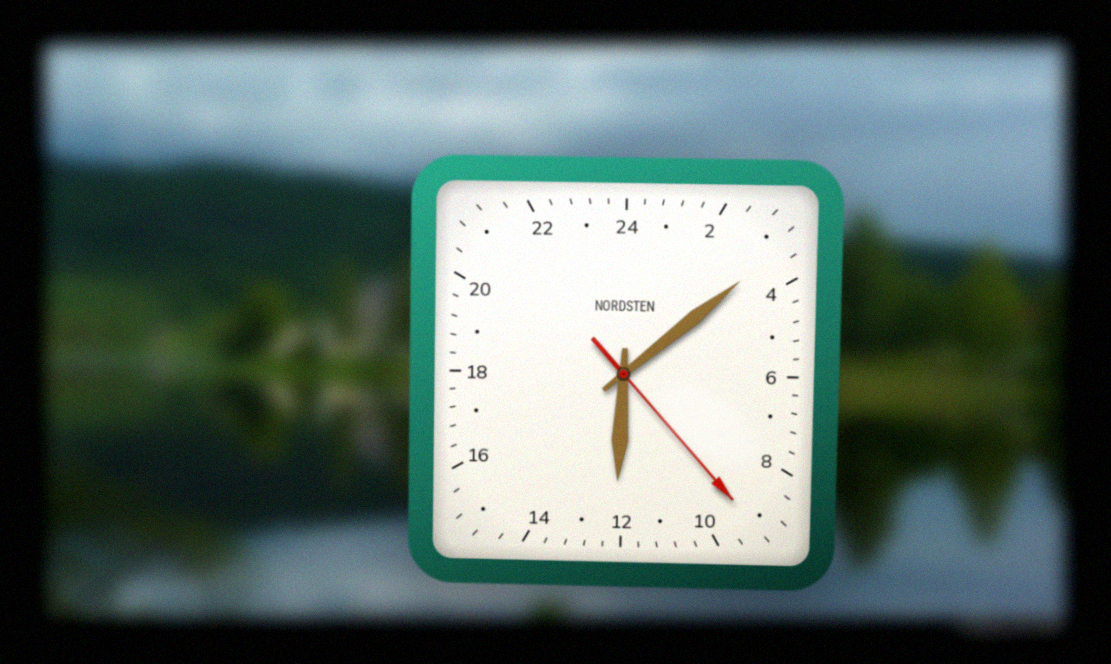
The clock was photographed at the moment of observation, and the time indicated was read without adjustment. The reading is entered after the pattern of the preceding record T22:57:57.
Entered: T12:08:23
